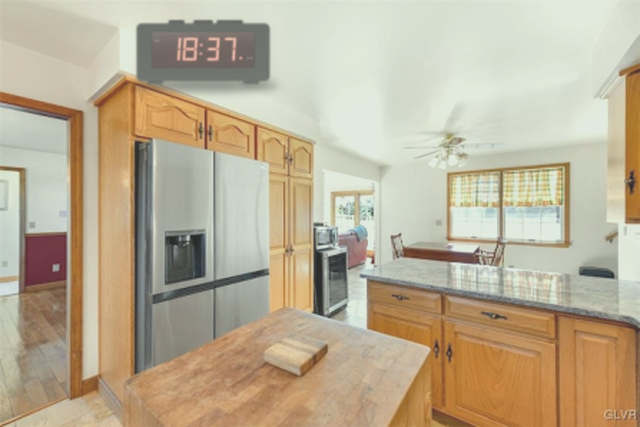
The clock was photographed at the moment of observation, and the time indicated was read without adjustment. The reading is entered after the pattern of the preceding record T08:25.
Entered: T18:37
